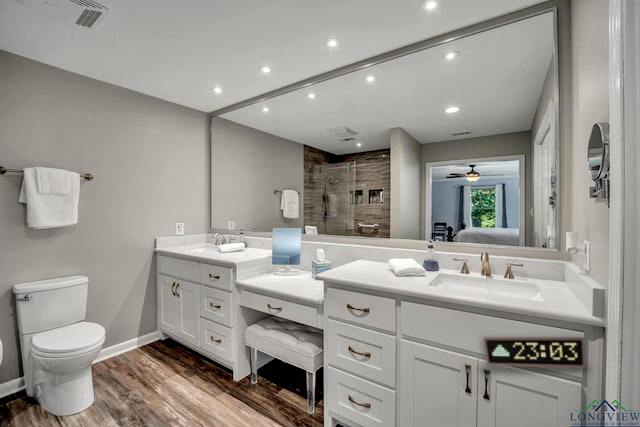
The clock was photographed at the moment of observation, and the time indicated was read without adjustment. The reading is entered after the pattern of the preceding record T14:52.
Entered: T23:03
